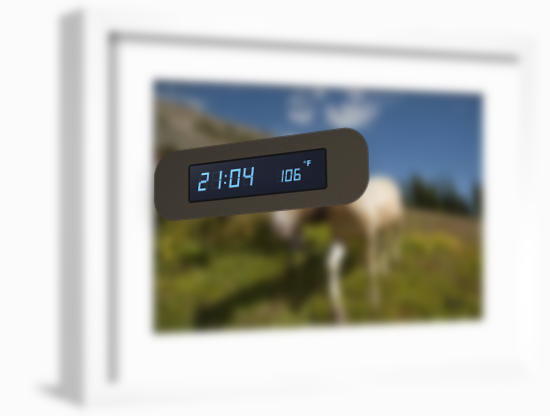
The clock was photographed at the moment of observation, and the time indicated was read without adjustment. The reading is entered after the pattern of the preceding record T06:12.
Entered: T21:04
